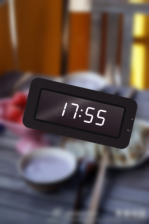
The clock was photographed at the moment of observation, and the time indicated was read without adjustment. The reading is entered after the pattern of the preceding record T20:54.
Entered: T17:55
